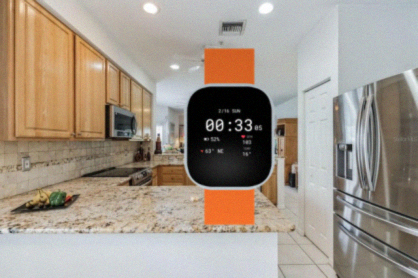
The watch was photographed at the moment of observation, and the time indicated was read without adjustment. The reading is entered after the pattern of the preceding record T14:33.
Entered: T00:33
